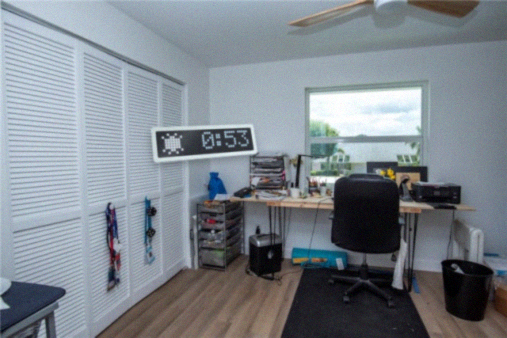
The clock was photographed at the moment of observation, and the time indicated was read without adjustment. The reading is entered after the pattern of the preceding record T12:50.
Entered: T00:53
